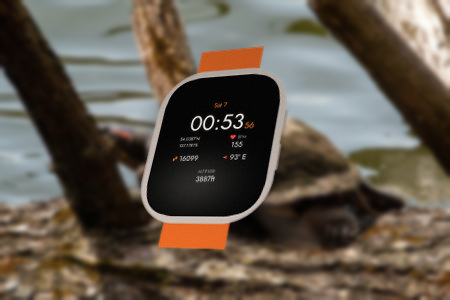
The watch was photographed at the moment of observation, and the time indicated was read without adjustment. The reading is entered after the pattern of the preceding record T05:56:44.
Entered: T00:53:56
